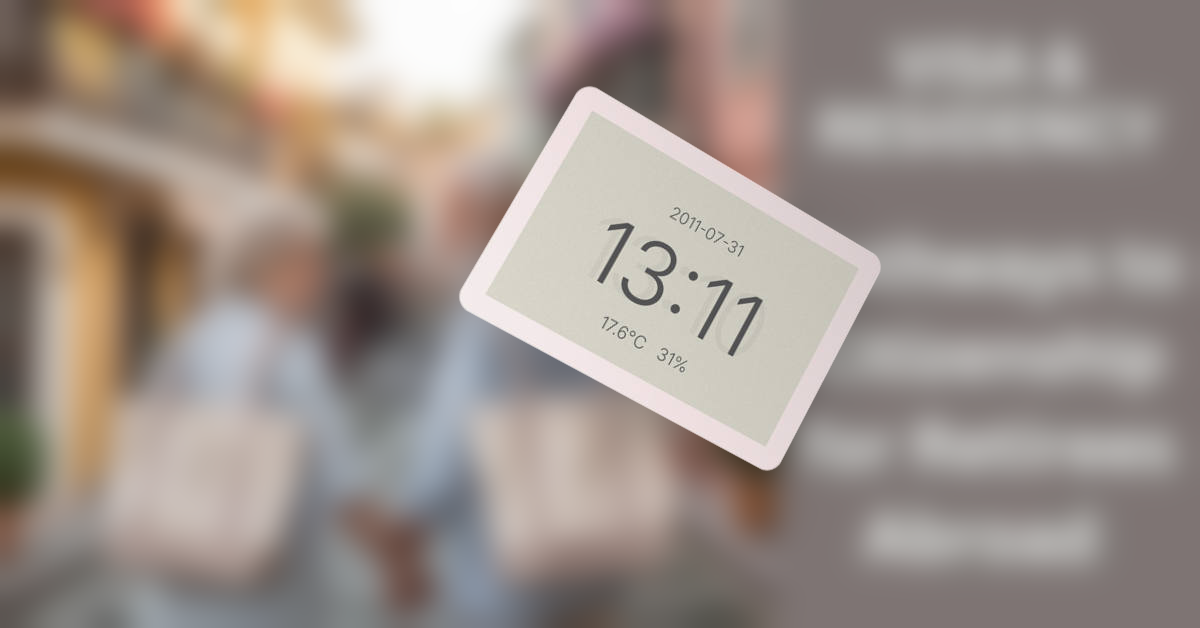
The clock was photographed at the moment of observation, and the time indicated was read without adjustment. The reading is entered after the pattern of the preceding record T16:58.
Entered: T13:11
